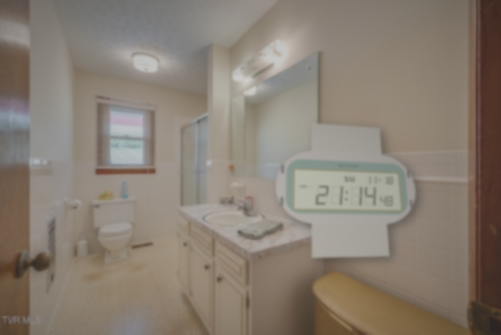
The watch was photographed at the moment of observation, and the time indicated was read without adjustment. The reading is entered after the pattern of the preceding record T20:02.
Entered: T21:14
